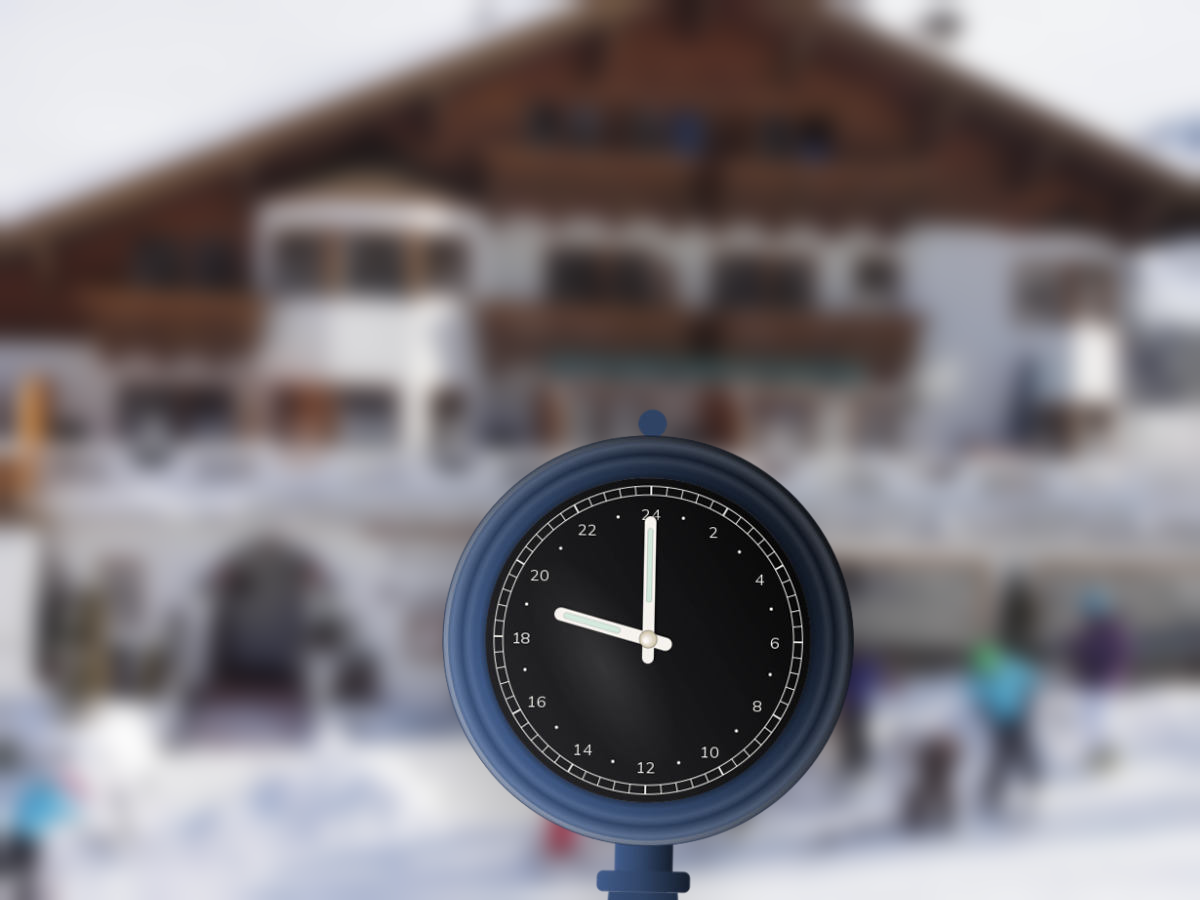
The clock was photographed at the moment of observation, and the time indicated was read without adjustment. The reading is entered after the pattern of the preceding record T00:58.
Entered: T19:00
